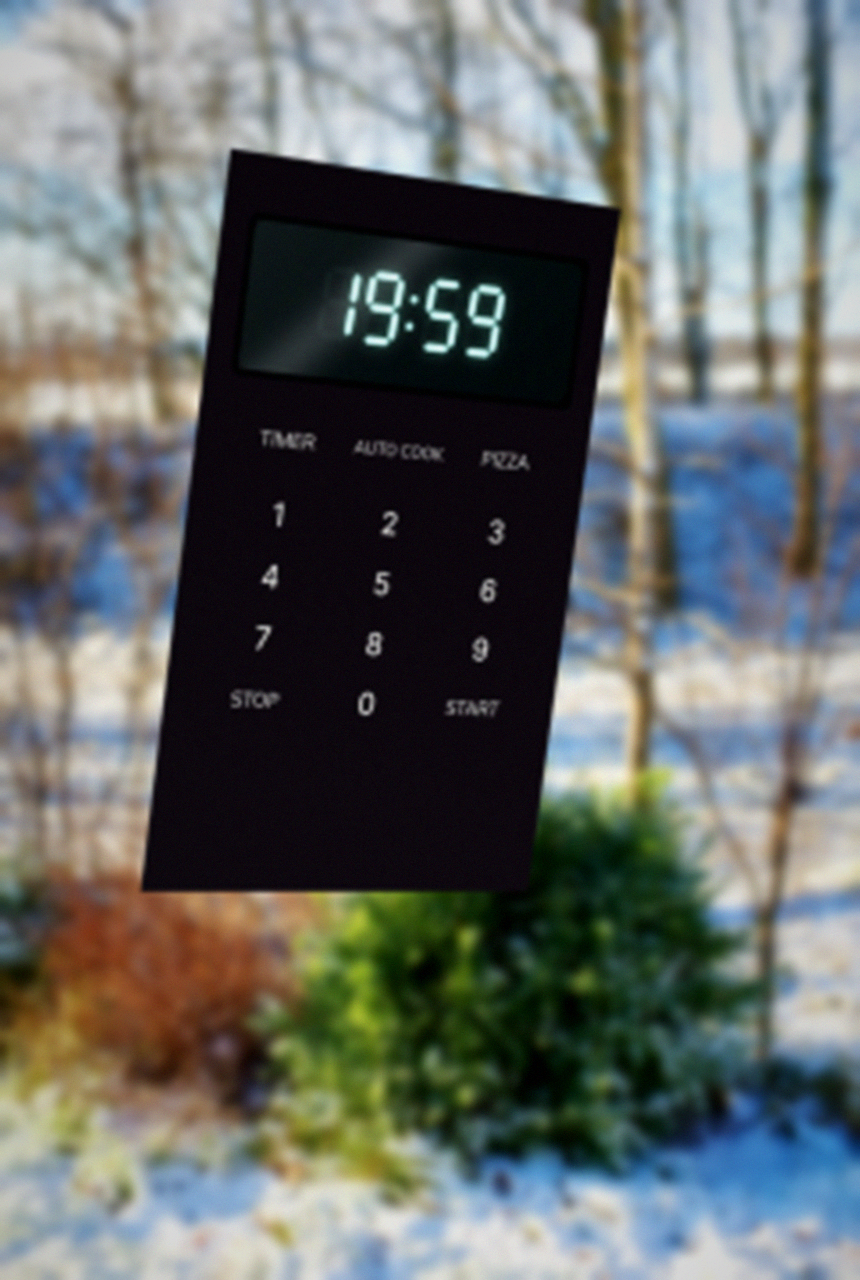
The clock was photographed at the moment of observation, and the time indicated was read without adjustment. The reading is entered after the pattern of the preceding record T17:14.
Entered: T19:59
